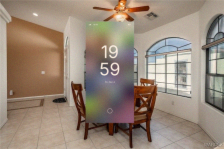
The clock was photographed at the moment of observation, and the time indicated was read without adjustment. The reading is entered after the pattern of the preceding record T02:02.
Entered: T19:59
